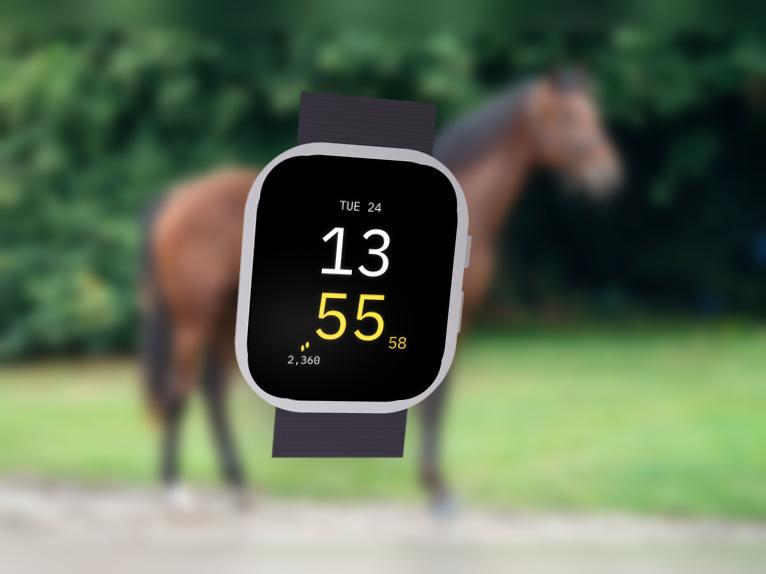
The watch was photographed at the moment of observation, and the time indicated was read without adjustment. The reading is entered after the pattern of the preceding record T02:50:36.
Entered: T13:55:58
